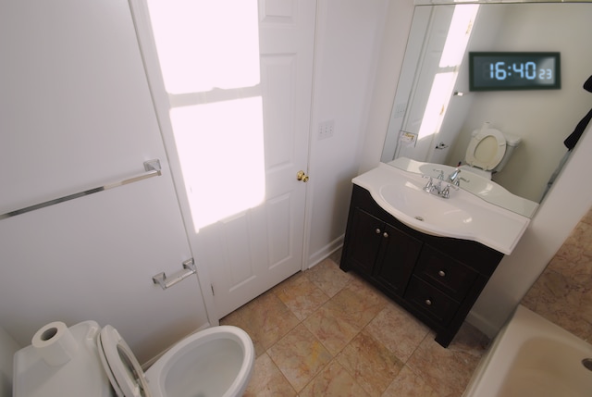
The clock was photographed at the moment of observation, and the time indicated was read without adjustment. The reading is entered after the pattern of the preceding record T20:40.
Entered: T16:40
